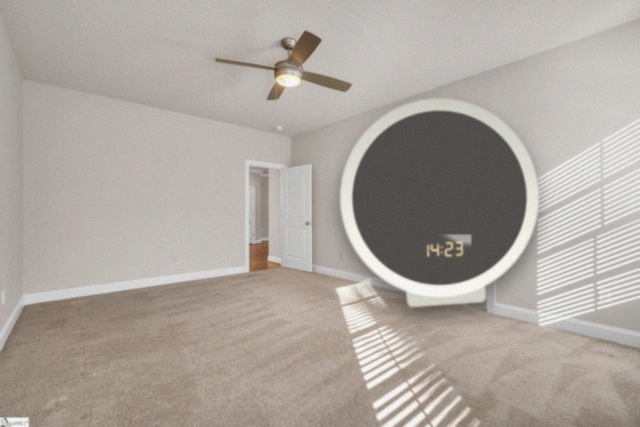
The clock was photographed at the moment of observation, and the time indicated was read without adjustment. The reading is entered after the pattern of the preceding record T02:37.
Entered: T14:23
